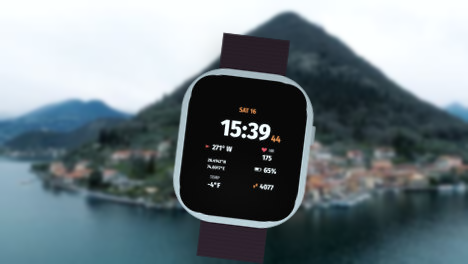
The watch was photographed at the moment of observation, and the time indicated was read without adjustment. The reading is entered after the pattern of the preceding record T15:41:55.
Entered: T15:39:44
